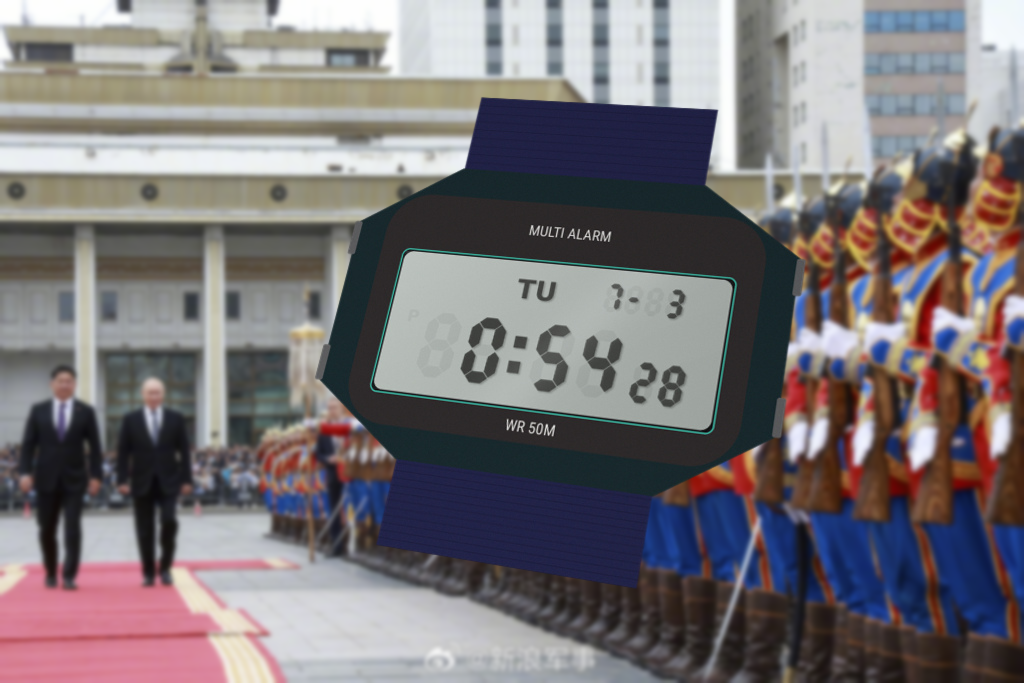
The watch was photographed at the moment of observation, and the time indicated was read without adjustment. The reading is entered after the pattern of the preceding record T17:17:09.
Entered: T00:54:28
